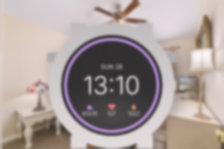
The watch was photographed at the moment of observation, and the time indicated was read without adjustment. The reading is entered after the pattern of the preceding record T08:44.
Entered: T13:10
